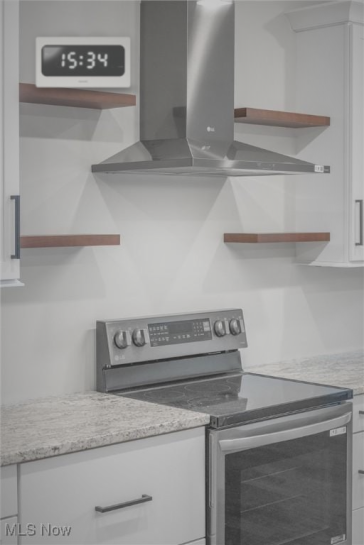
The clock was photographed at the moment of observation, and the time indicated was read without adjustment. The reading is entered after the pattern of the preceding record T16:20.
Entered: T15:34
